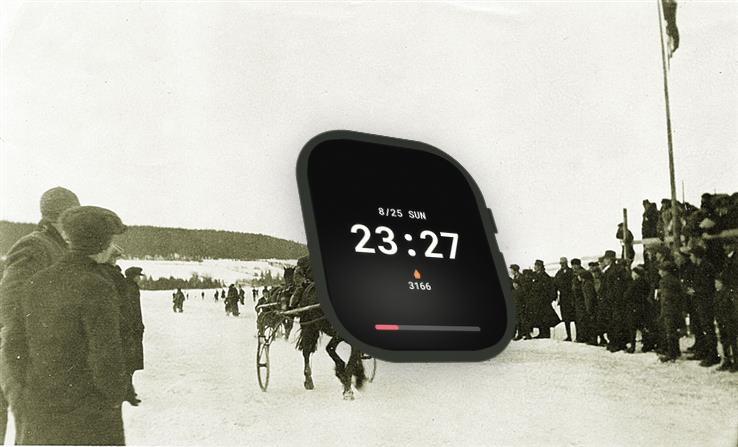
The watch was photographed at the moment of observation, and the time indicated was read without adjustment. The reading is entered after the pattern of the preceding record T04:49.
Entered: T23:27
